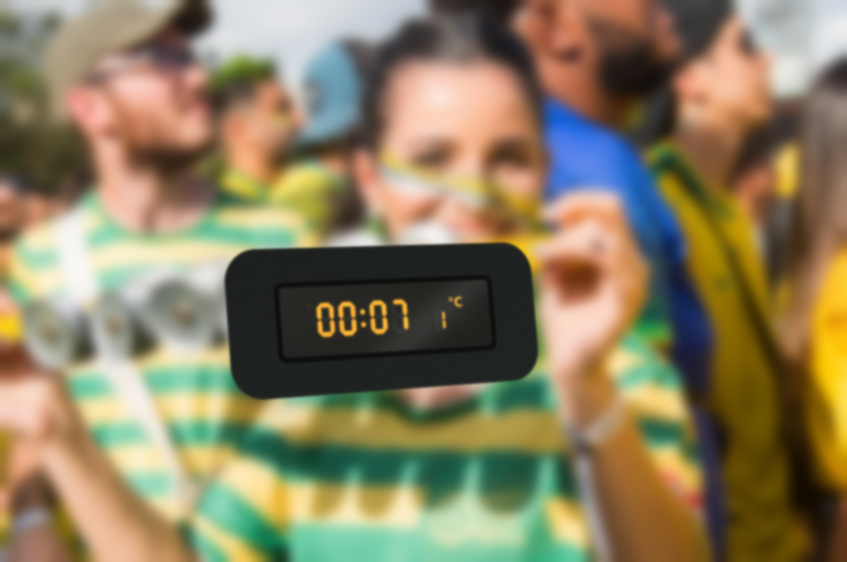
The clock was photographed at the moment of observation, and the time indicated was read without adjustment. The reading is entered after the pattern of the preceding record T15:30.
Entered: T00:07
